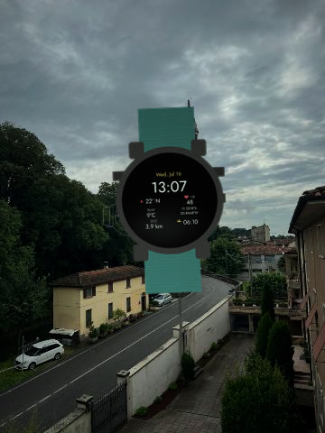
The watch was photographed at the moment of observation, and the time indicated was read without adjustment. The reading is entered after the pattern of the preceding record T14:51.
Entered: T13:07
